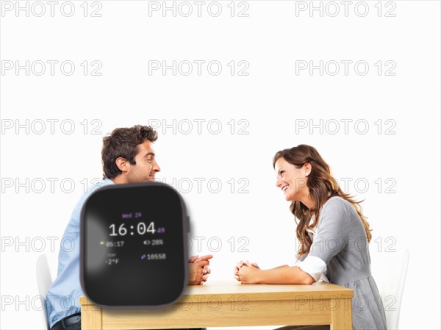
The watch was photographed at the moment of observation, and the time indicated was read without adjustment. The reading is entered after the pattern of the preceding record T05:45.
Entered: T16:04
